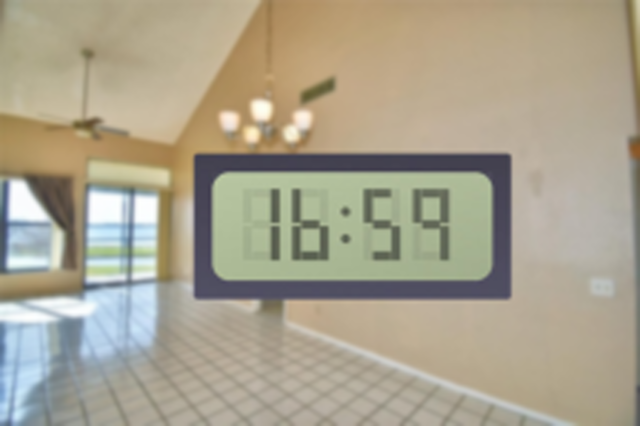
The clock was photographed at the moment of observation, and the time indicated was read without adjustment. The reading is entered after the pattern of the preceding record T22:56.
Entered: T16:59
